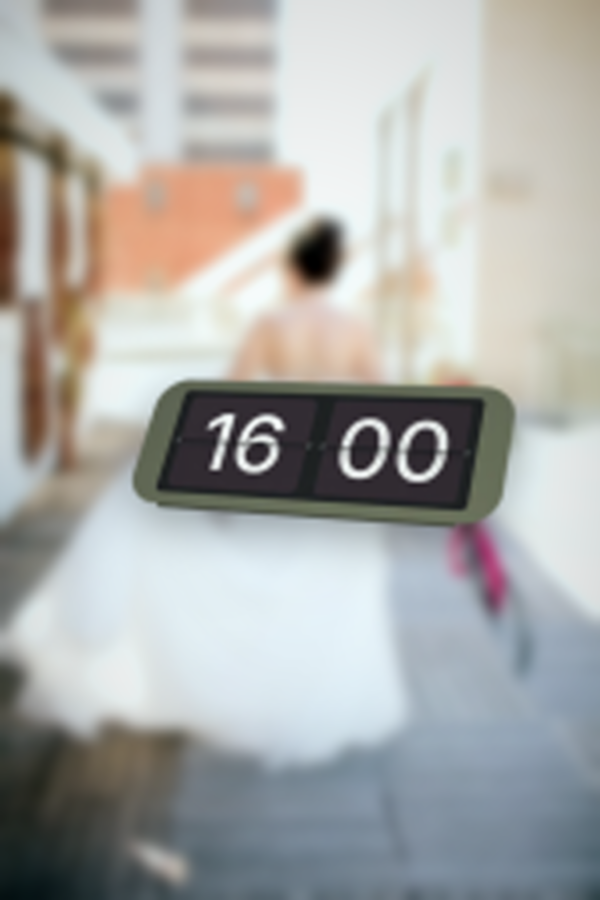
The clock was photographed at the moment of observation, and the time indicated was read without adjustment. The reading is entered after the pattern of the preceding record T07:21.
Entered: T16:00
